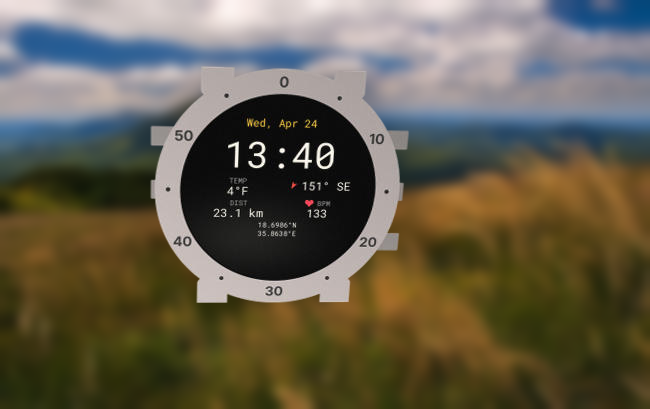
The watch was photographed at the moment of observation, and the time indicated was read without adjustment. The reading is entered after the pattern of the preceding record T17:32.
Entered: T13:40
